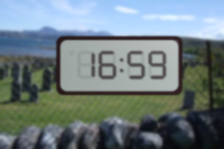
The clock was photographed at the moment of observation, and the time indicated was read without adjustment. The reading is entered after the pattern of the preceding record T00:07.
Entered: T16:59
